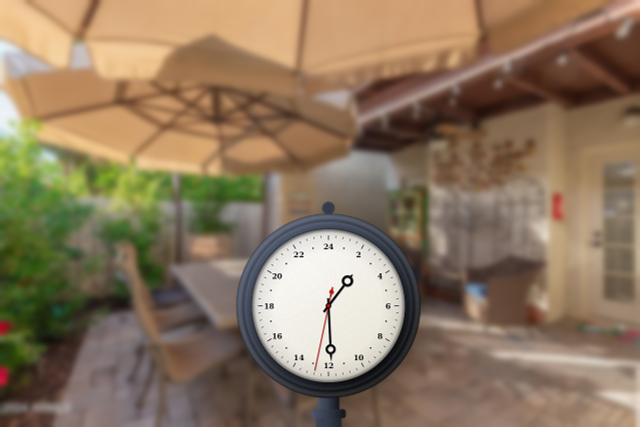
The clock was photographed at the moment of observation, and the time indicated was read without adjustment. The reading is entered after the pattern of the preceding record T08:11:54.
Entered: T02:29:32
